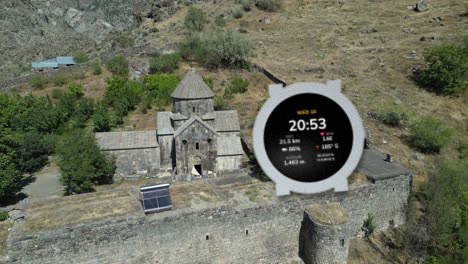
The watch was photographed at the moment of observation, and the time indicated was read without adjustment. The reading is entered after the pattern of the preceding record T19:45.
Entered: T20:53
